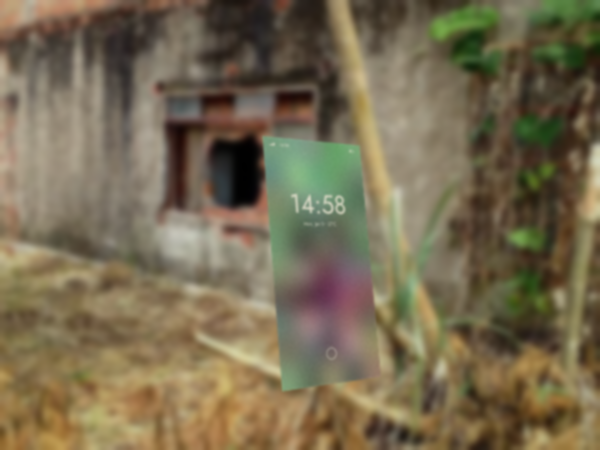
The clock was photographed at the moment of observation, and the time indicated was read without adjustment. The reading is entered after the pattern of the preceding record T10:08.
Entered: T14:58
